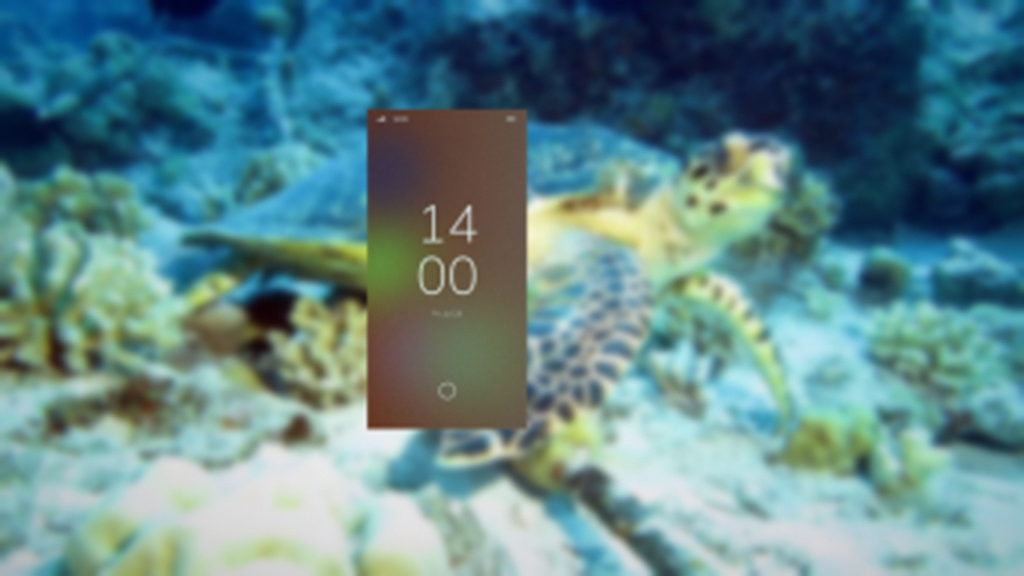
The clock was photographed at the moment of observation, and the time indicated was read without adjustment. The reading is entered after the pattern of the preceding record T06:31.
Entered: T14:00
